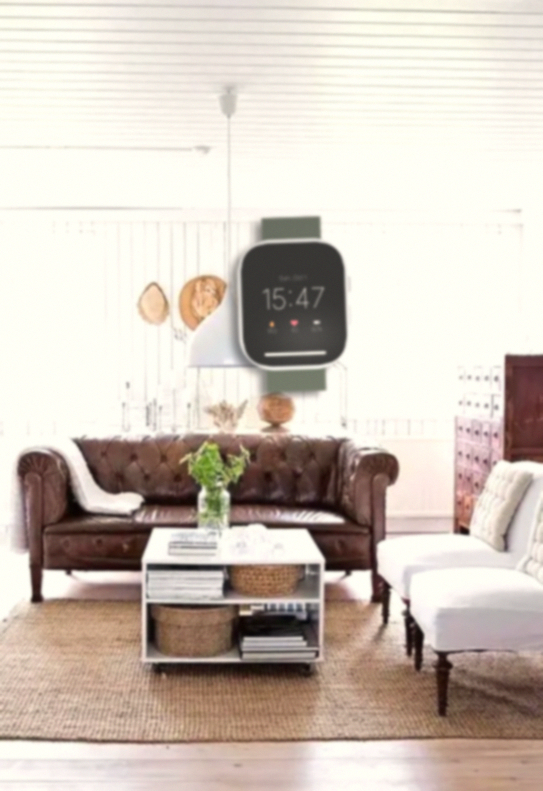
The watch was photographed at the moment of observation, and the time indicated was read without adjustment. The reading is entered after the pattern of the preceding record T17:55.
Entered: T15:47
